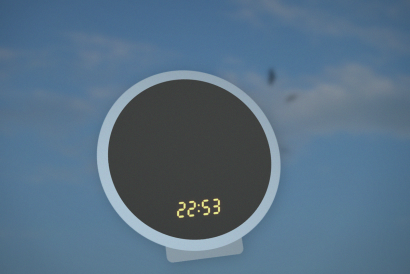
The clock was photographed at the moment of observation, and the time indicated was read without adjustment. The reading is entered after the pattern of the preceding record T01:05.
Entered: T22:53
